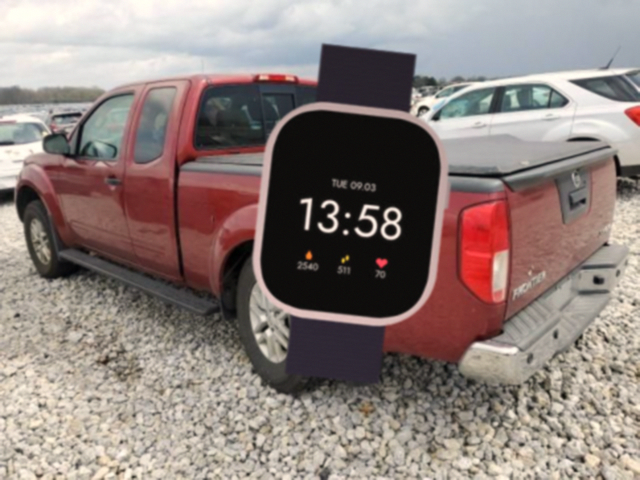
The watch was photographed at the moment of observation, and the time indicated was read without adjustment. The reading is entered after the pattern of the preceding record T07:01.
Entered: T13:58
